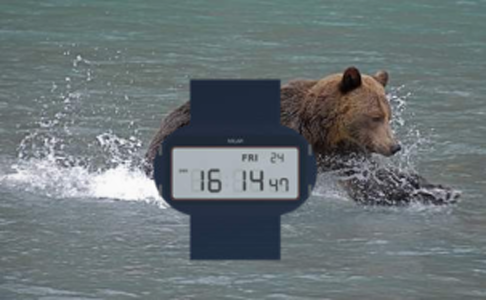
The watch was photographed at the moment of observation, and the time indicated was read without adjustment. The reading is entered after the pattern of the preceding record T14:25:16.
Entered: T16:14:47
